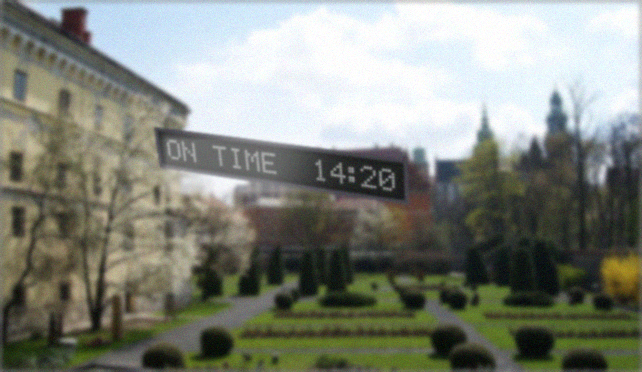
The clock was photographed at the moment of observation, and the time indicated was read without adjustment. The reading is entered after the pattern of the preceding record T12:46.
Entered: T14:20
